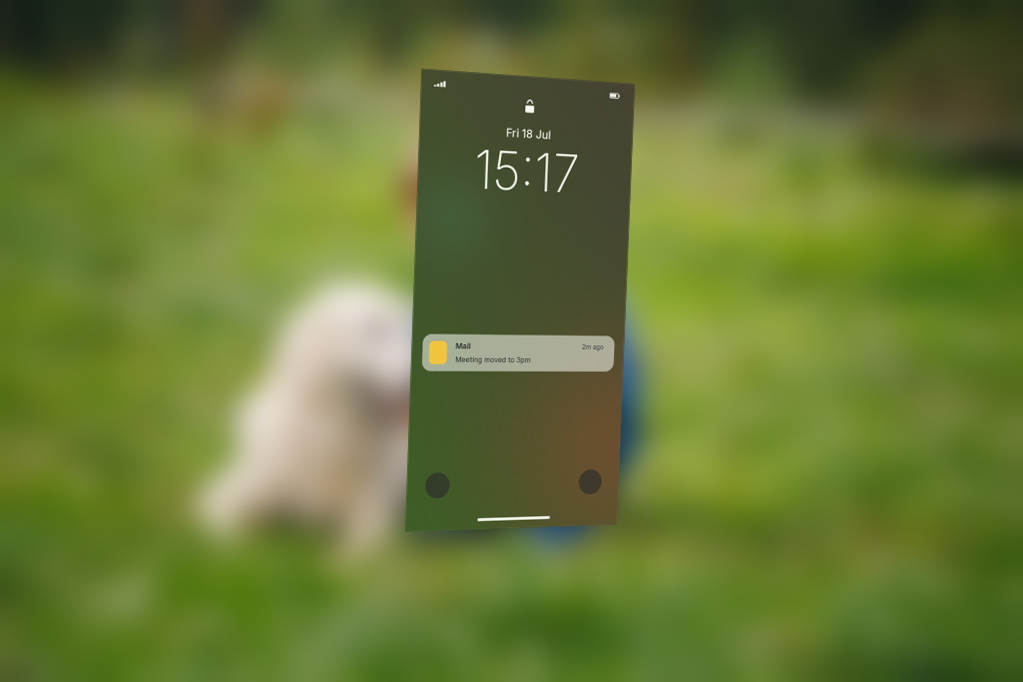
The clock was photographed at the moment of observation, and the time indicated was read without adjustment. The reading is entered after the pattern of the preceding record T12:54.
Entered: T15:17
